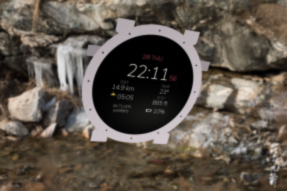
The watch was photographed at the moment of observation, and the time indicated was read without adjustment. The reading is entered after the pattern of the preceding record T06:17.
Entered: T22:11
